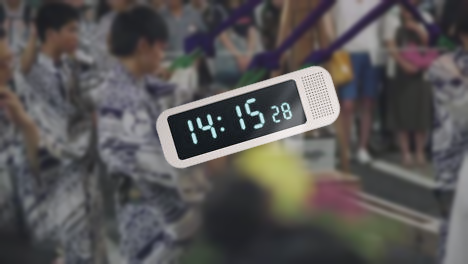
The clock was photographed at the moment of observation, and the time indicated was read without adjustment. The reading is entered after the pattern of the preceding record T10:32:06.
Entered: T14:15:28
